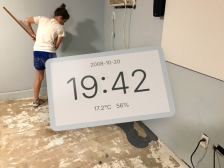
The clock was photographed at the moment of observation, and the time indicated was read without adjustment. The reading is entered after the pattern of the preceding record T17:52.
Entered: T19:42
